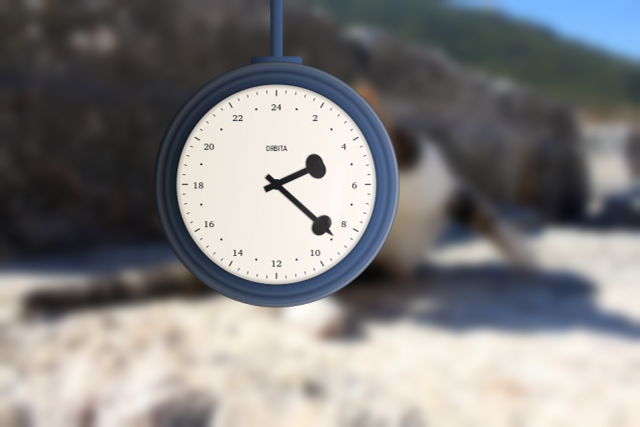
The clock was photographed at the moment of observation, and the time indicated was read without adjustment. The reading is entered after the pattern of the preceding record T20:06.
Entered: T04:22
